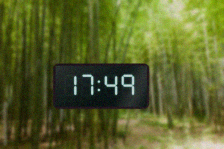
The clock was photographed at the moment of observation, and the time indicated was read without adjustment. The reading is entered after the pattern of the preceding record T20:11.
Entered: T17:49
